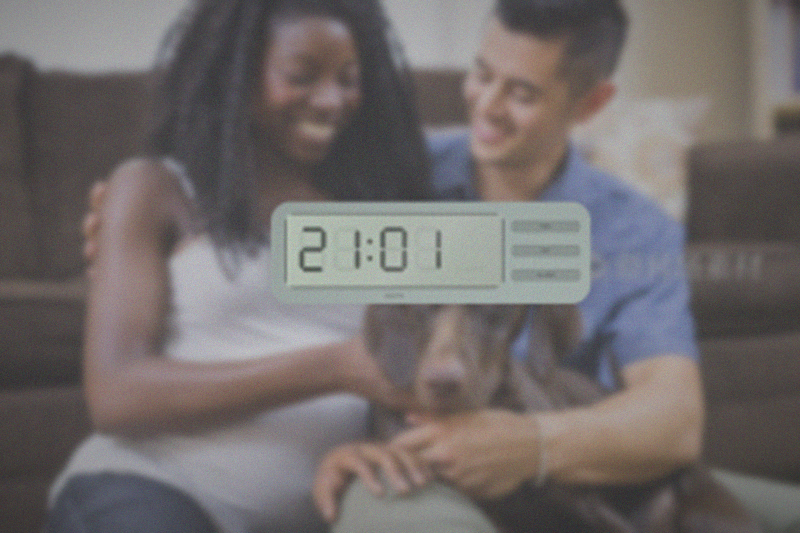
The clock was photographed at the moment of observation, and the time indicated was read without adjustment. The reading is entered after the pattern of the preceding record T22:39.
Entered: T21:01
